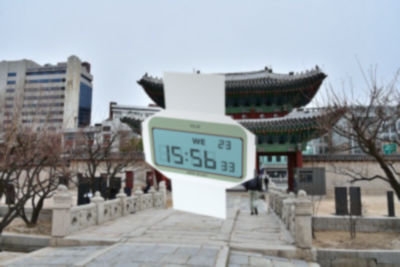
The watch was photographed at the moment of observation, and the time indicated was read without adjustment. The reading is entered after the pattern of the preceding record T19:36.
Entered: T15:56
